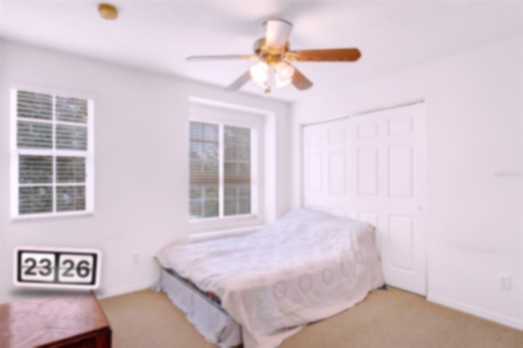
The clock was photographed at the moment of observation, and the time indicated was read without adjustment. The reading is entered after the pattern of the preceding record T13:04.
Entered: T23:26
